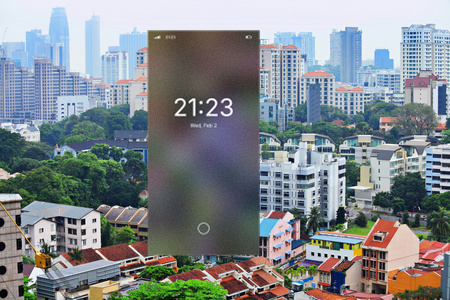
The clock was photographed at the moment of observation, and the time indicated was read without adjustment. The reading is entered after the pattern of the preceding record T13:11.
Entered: T21:23
